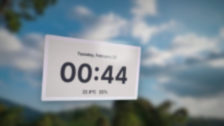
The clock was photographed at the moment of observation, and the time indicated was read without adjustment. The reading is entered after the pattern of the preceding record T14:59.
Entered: T00:44
